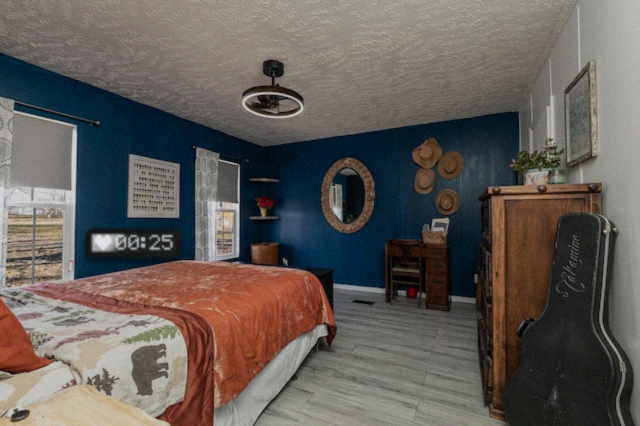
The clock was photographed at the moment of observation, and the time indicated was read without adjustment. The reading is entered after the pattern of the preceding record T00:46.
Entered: T00:25
